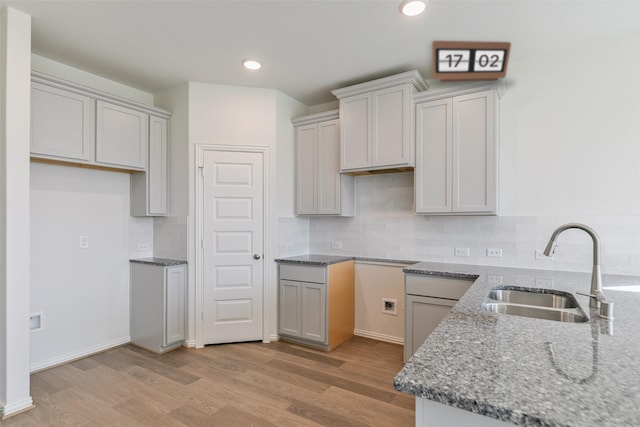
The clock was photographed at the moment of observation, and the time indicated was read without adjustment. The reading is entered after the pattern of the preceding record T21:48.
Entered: T17:02
